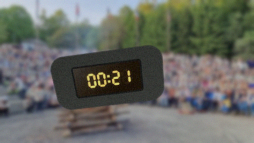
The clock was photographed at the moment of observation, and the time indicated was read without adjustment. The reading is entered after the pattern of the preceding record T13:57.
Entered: T00:21
